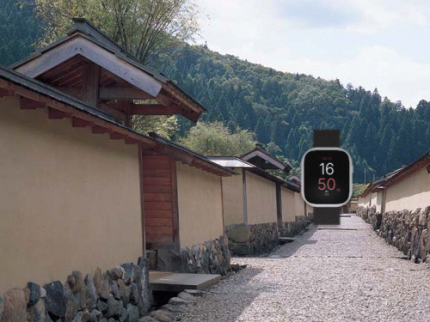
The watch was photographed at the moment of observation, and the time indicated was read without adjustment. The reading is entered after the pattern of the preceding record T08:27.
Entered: T16:50
